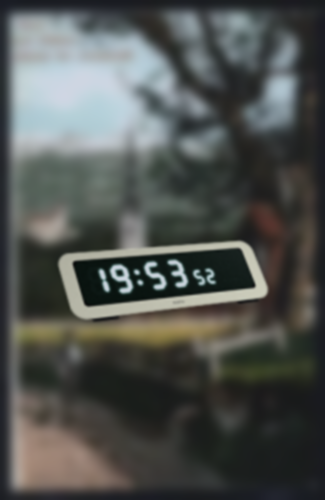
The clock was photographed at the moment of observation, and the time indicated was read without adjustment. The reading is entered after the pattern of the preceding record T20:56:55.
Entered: T19:53:52
